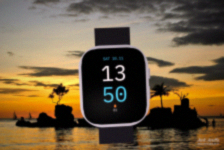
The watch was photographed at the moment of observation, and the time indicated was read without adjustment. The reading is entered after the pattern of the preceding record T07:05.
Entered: T13:50
